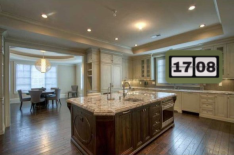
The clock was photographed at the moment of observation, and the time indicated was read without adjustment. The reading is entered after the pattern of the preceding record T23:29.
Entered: T17:08
